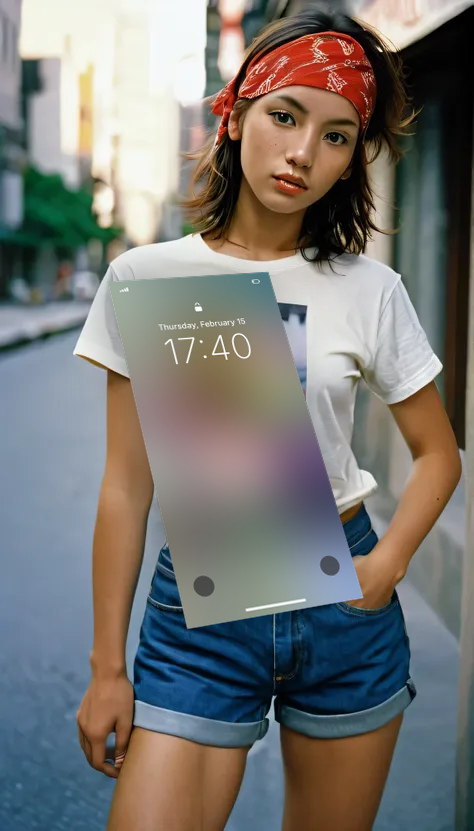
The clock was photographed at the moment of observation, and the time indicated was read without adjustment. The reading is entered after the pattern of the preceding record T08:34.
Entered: T17:40
